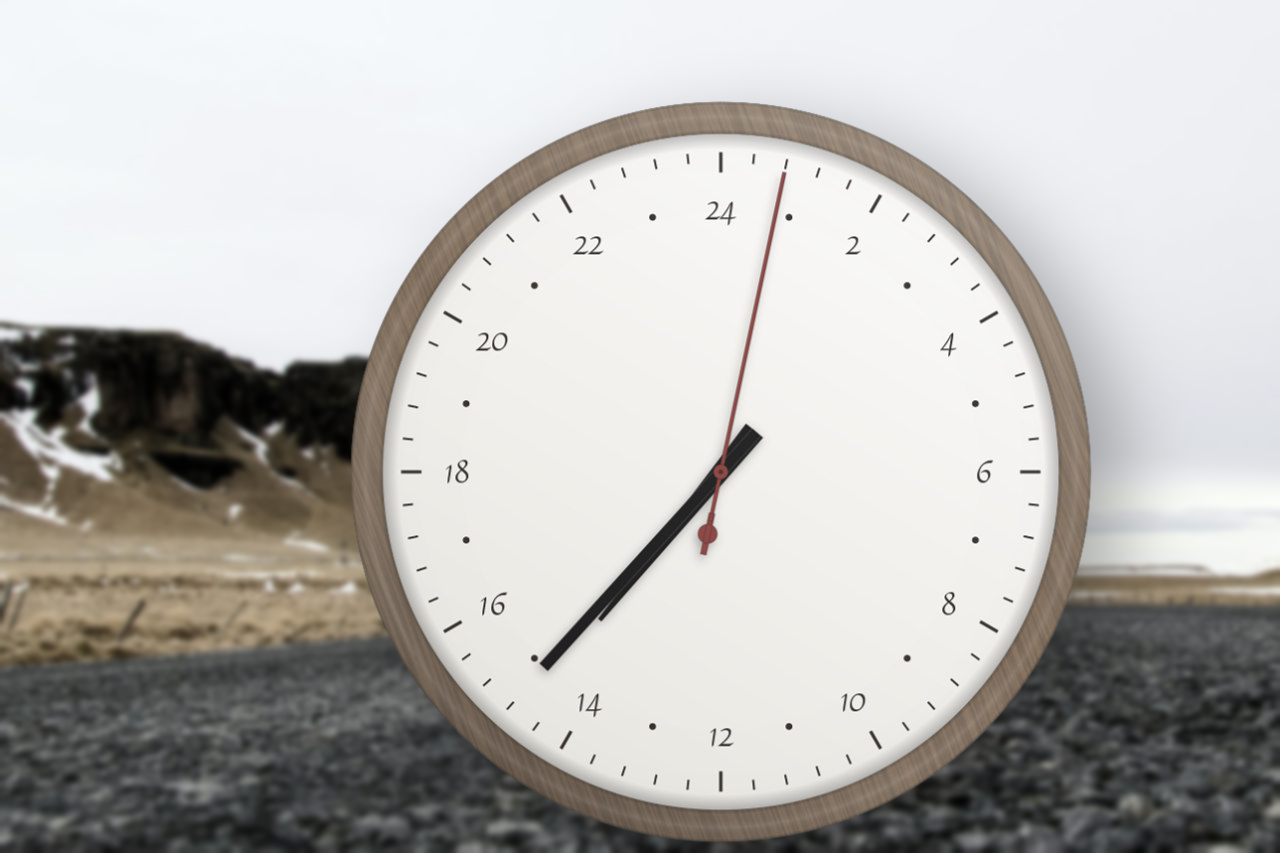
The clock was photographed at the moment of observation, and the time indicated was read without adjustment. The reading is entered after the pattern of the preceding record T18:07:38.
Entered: T14:37:02
